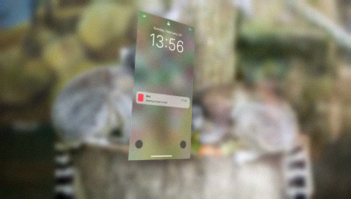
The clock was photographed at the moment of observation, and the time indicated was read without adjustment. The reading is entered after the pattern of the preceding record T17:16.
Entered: T13:56
